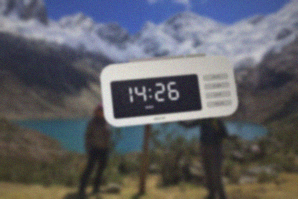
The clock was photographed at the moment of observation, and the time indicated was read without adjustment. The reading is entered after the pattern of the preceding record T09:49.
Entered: T14:26
